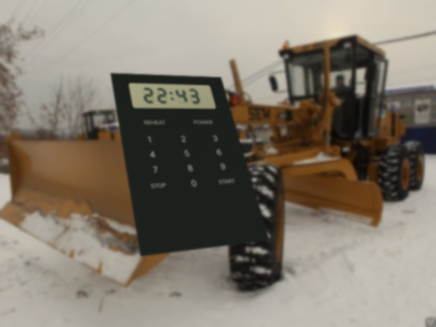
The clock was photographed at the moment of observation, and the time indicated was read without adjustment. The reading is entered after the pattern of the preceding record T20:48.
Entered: T22:43
